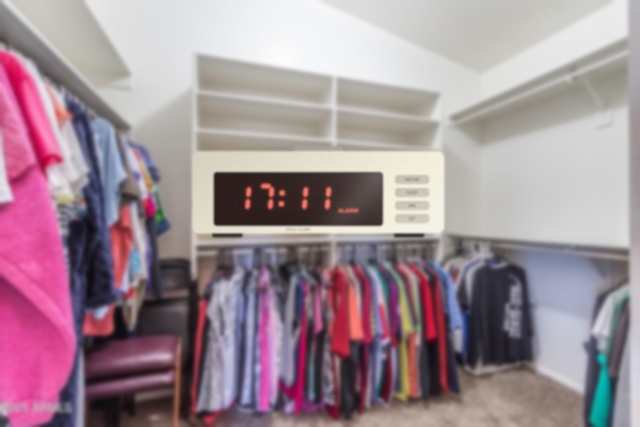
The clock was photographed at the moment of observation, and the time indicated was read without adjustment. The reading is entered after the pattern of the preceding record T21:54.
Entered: T17:11
